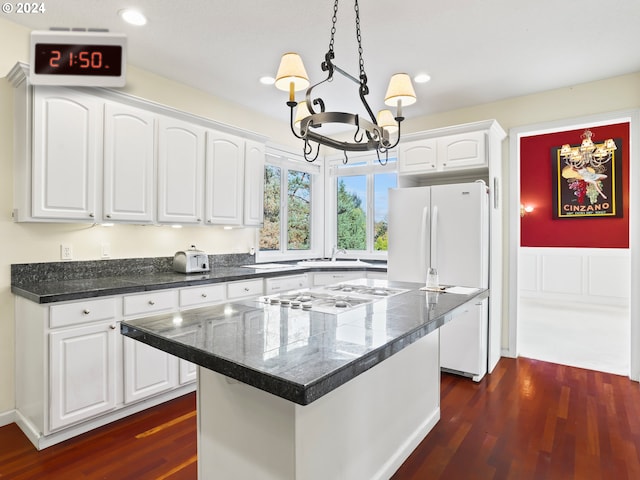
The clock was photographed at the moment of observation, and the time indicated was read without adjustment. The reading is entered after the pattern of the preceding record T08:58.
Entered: T21:50
